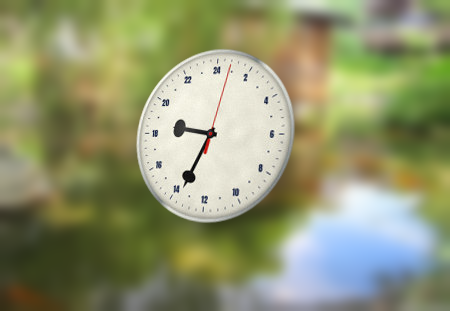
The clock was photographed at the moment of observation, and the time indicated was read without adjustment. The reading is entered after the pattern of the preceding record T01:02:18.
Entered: T18:34:02
